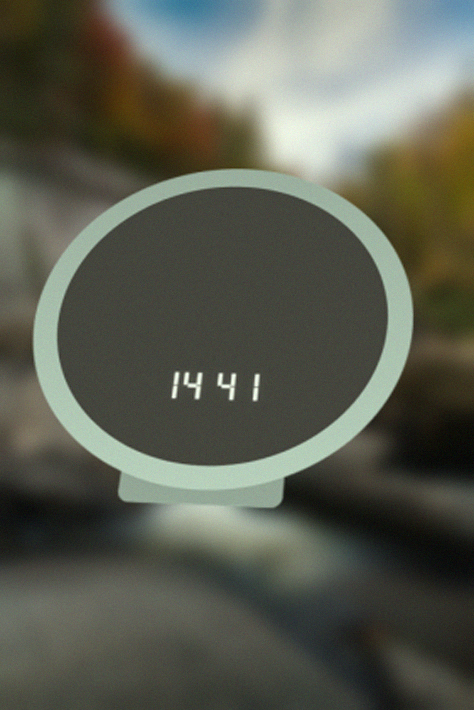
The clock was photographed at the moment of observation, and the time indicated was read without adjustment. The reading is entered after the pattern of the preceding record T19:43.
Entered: T14:41
